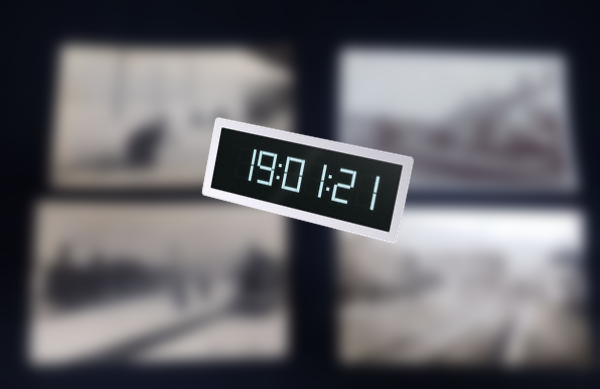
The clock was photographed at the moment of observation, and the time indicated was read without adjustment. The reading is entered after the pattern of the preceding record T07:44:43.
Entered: T19:01:21
